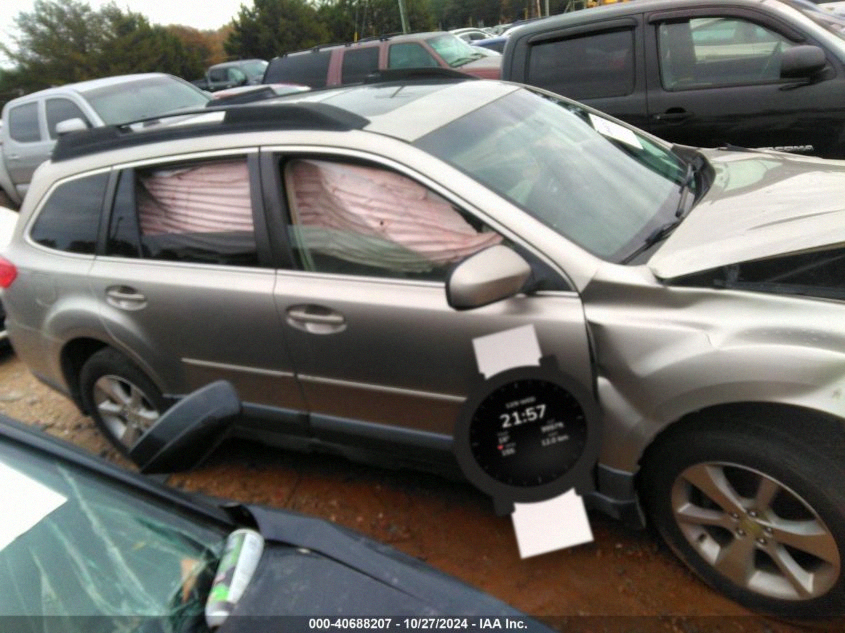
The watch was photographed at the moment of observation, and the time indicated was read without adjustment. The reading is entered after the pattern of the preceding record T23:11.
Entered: T21:57
